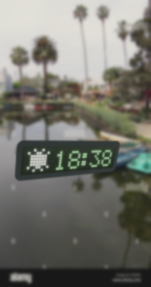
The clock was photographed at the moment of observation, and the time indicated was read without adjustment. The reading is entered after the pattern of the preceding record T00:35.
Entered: T18:38
